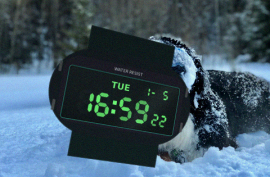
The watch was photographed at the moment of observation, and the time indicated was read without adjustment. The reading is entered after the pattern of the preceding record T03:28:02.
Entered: T16:59:22
